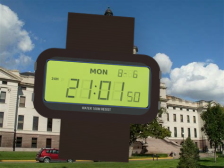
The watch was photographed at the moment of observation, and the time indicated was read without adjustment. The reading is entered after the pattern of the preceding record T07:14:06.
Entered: T21:01:50
